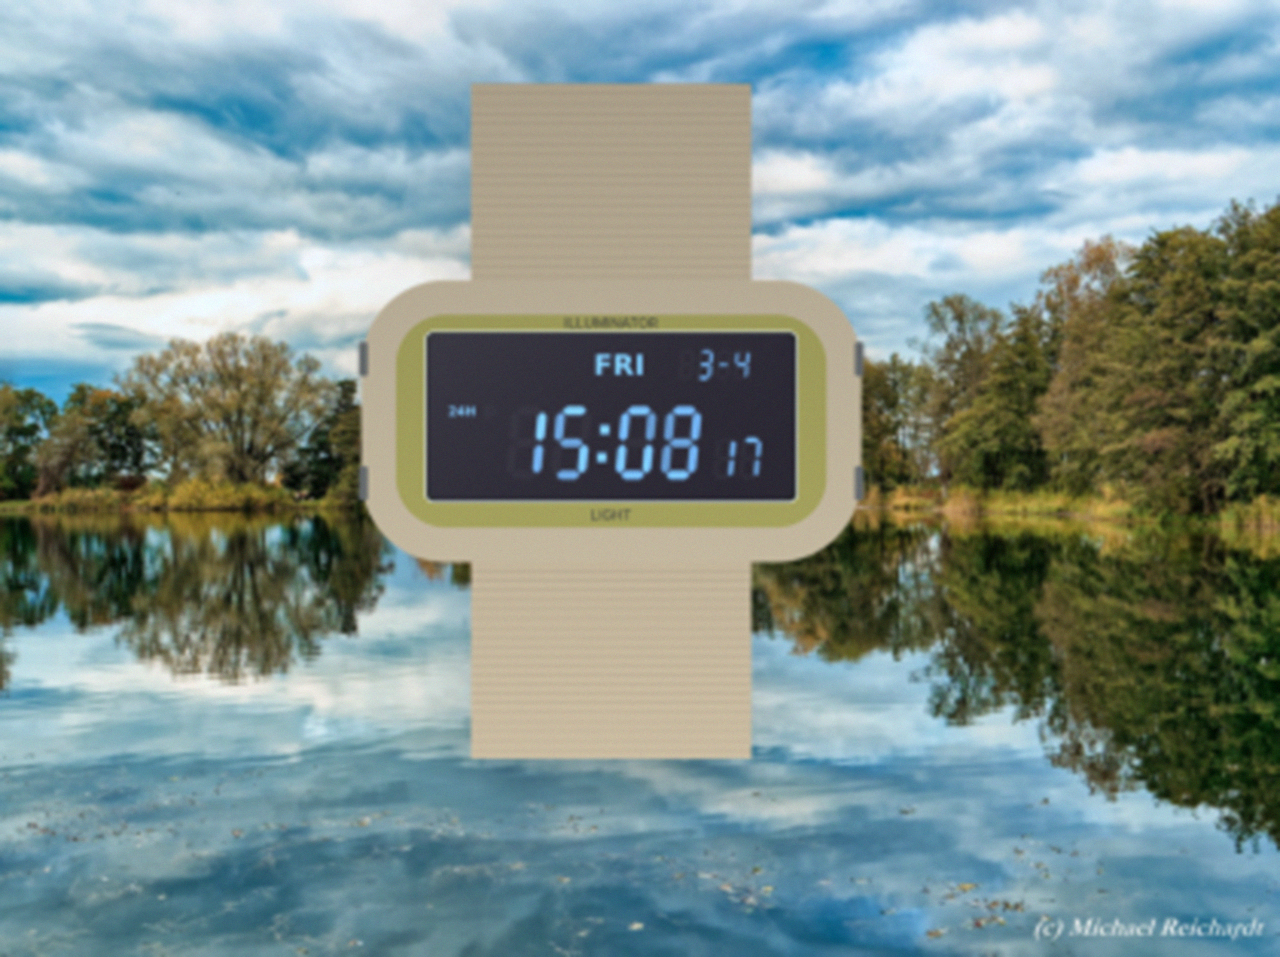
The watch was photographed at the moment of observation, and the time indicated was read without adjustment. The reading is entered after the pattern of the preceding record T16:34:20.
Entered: T15:08:17
